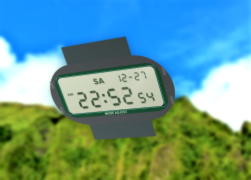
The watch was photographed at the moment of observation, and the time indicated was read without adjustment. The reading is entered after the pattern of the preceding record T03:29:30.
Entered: T22:52:54
